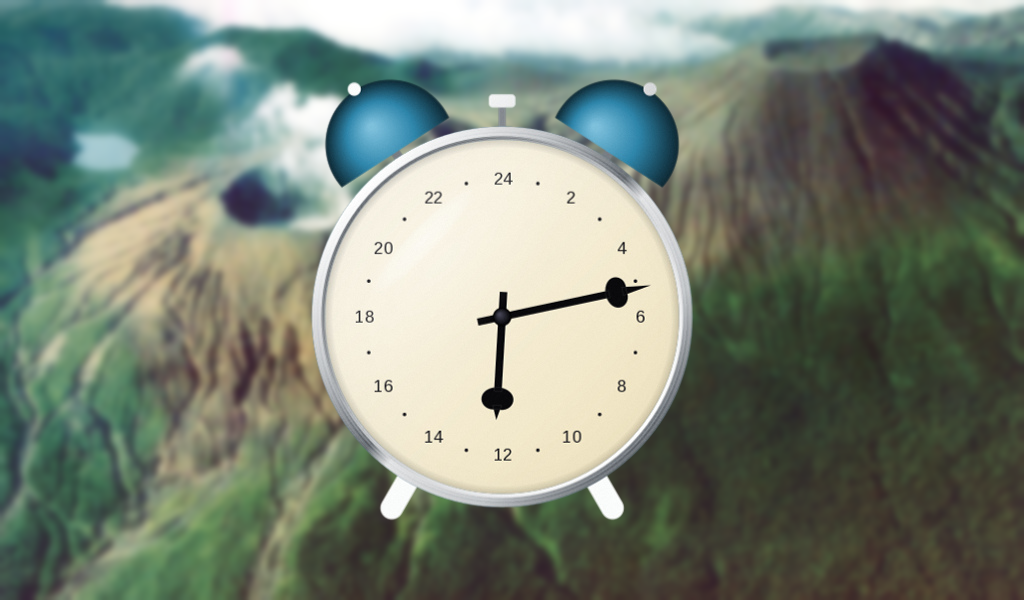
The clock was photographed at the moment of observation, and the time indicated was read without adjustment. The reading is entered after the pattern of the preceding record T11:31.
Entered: T12:13
